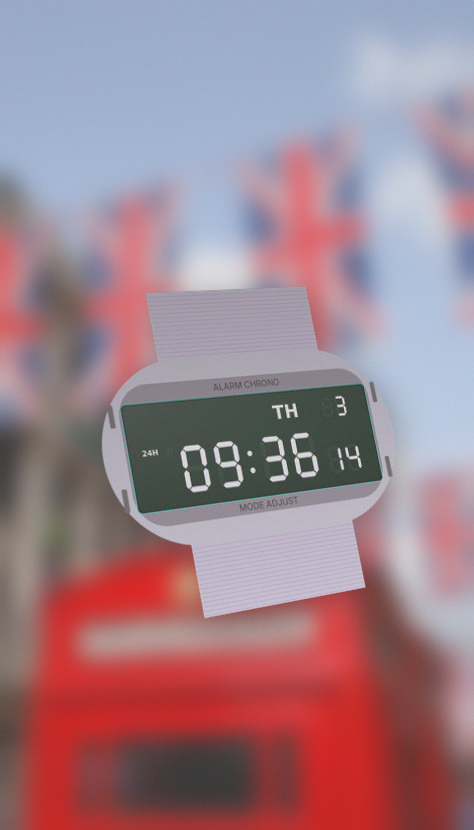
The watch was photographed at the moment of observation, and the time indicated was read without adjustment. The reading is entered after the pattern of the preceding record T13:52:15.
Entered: T09:36:14
